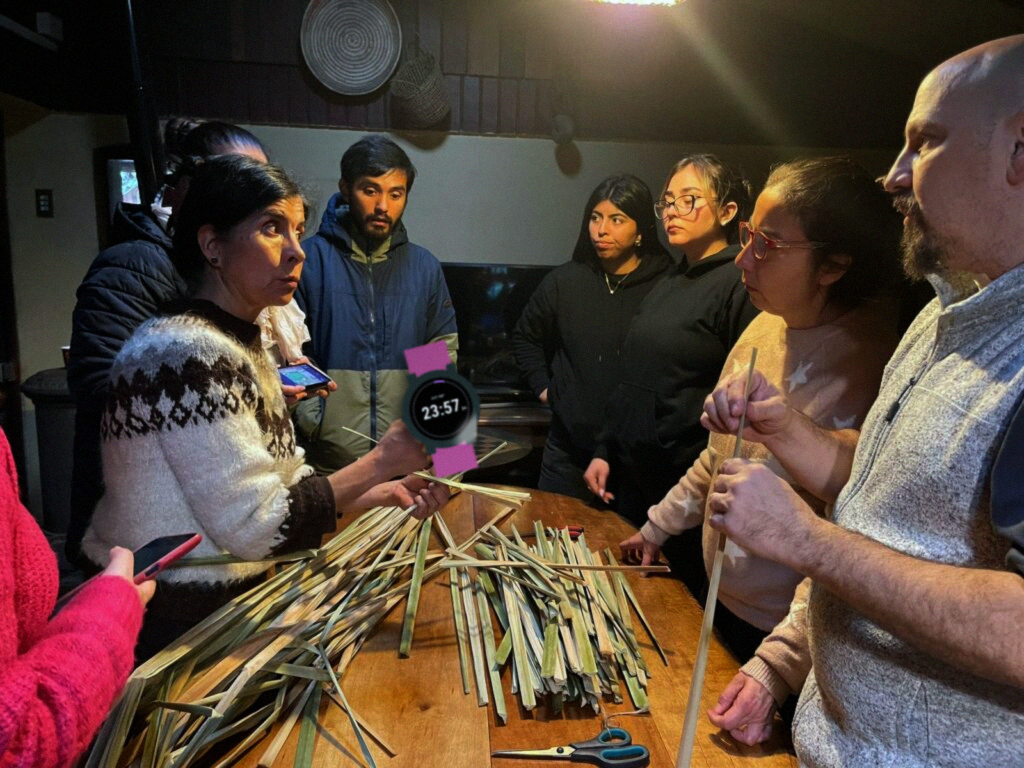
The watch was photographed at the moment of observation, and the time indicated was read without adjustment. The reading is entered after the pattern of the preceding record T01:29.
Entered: T23:57
